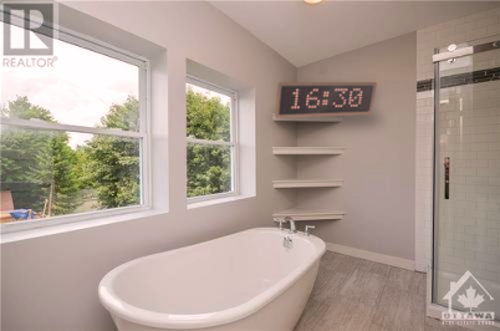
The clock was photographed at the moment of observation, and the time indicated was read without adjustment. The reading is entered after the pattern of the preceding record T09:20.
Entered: T16:30
